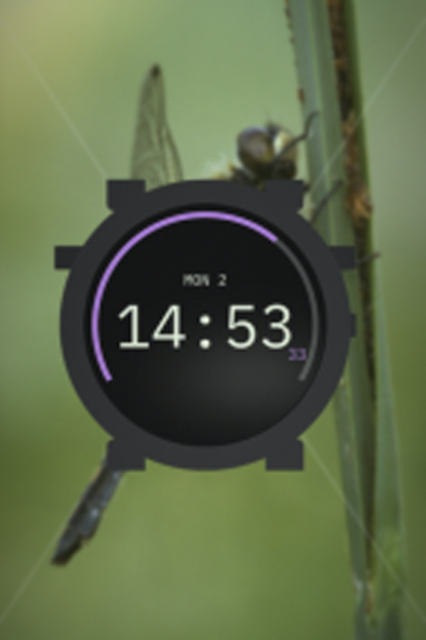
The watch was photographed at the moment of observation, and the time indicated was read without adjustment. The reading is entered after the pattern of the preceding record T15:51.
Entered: T14:53
